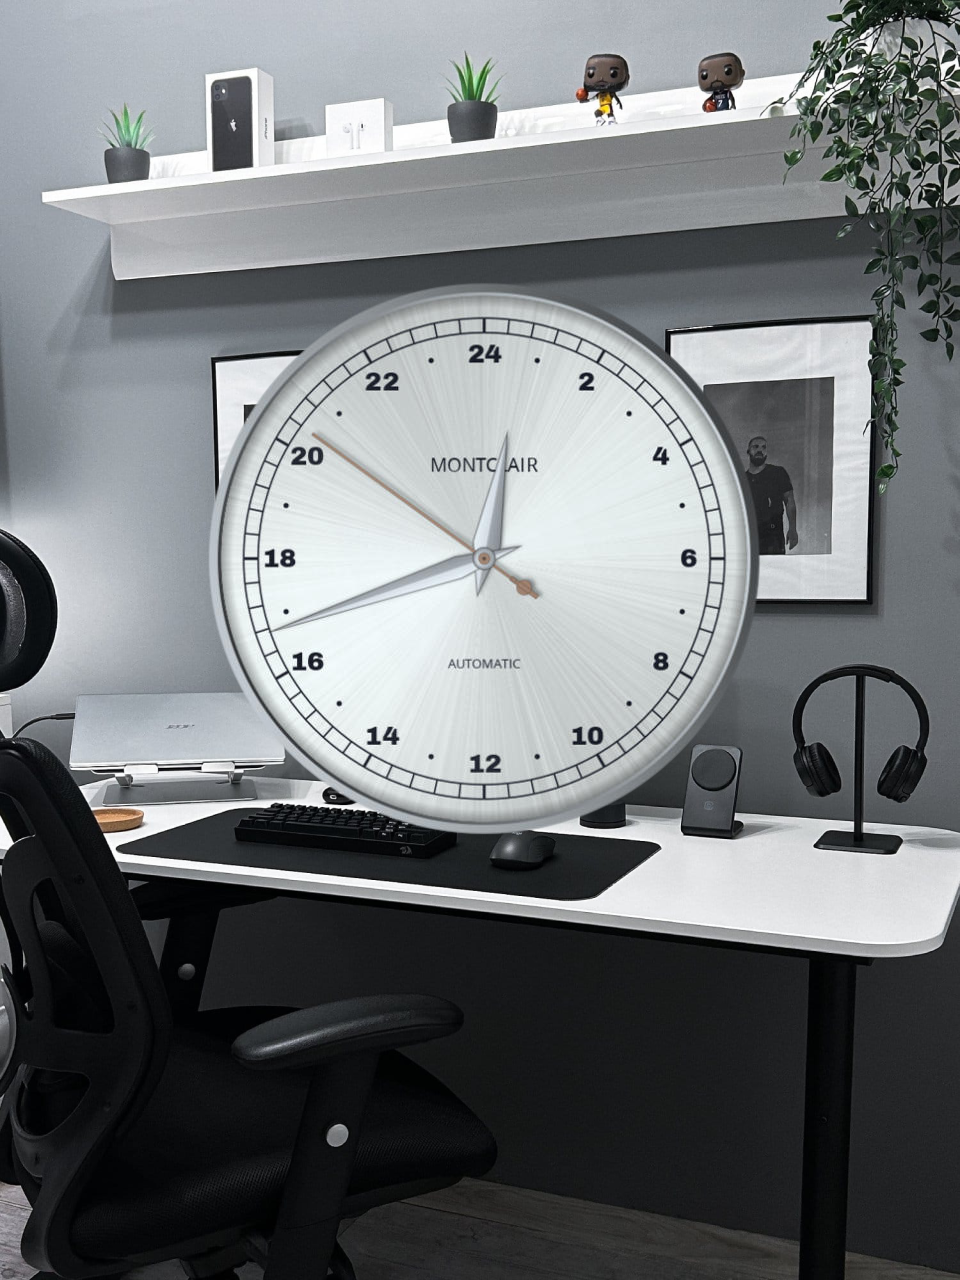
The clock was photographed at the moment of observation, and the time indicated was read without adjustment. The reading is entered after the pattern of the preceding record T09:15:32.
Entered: T00:41:51
